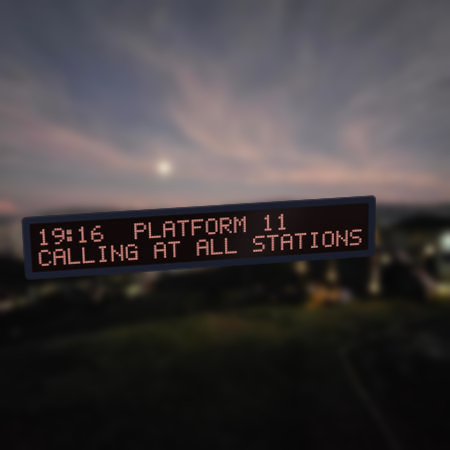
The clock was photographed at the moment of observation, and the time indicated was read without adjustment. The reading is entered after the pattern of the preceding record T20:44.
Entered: T19:16
